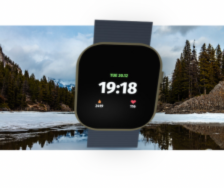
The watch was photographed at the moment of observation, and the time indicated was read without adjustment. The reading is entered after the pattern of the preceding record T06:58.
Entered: T19:18
